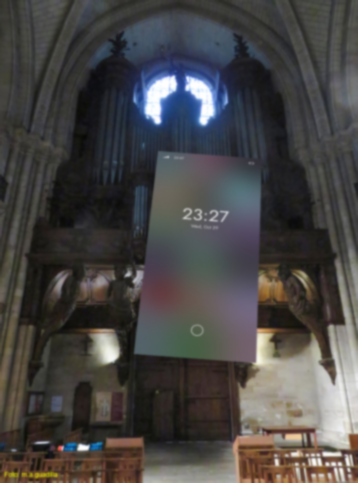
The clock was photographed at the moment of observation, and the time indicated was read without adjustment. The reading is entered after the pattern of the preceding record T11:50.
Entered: T23:27
